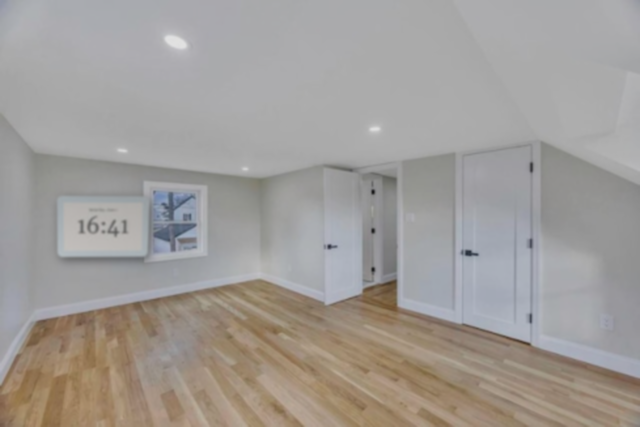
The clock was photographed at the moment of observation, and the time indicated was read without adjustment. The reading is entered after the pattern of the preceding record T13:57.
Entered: T16:41
